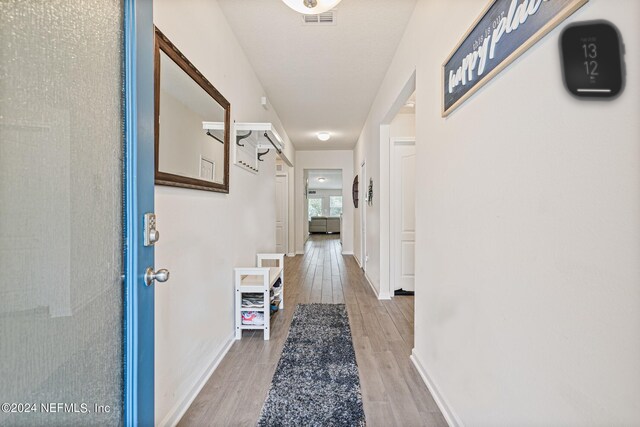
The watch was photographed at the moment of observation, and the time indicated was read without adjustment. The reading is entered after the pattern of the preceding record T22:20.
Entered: T13:12
